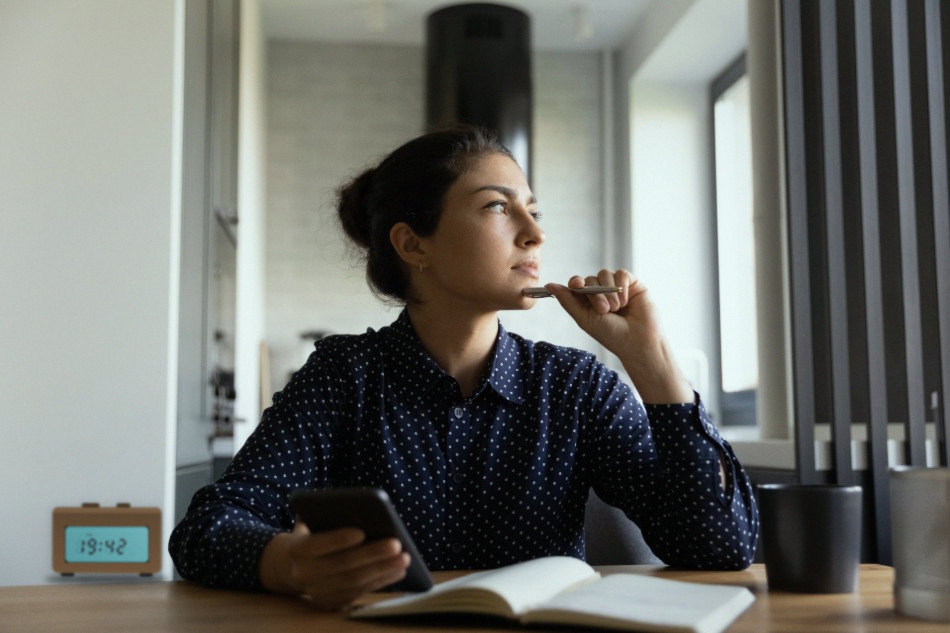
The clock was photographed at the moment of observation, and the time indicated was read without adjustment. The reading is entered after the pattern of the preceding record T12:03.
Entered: T19:42
